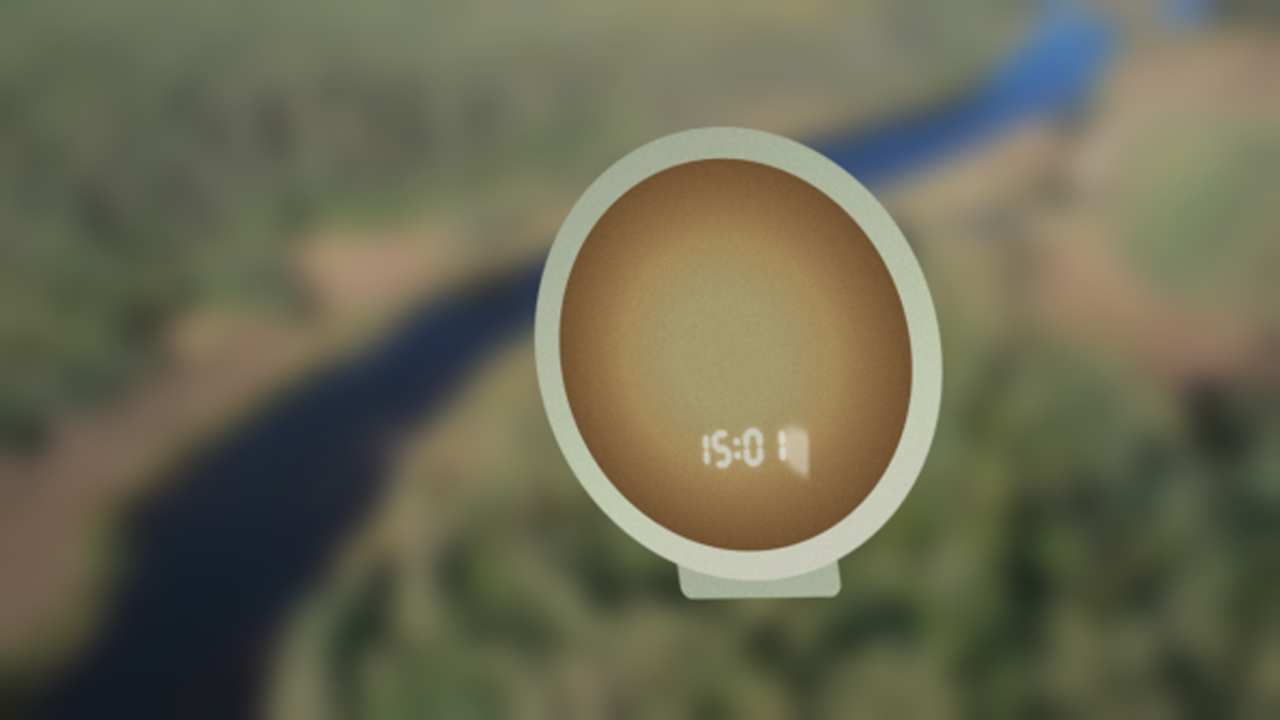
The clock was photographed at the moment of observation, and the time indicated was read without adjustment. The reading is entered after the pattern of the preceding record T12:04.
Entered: T15:01
